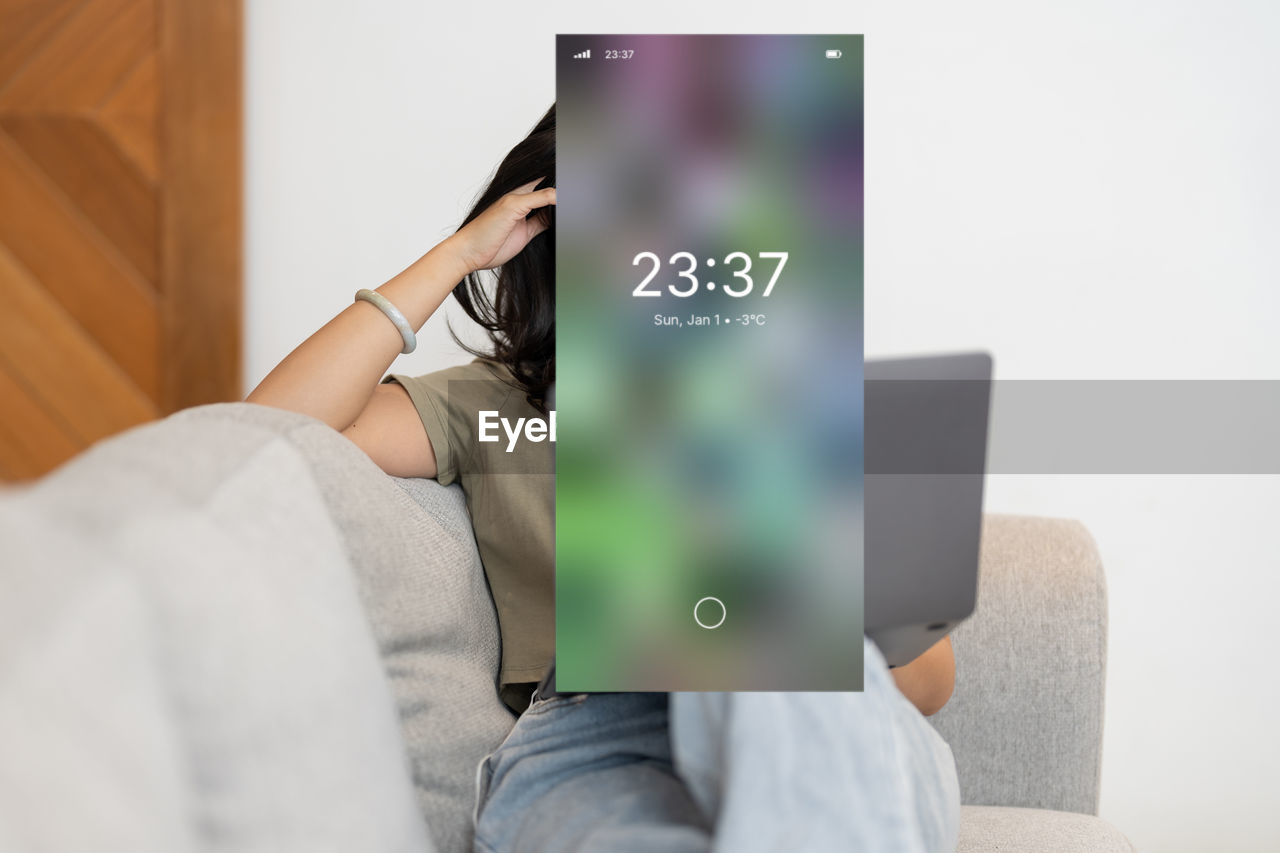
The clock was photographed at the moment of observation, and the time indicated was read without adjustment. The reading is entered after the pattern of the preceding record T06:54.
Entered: T23:37
